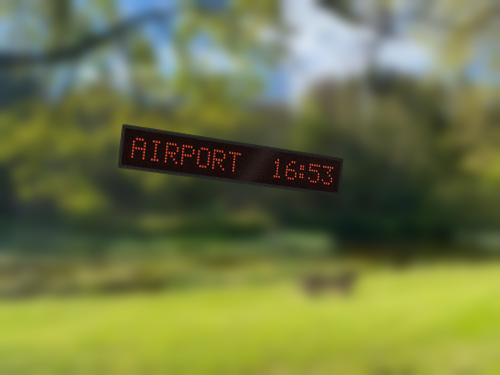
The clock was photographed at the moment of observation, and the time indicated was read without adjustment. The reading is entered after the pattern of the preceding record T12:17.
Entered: T16:53
